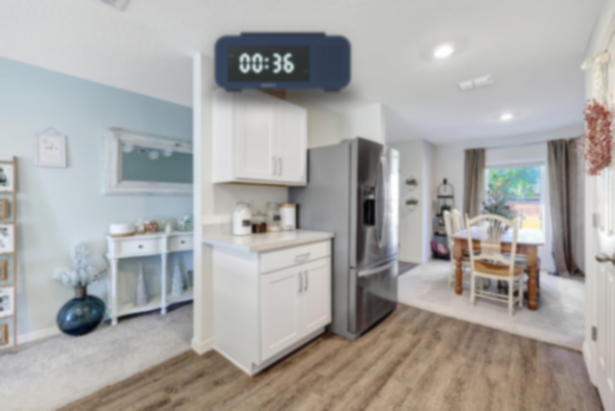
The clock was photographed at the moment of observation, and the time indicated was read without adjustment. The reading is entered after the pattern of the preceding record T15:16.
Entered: T00:36
